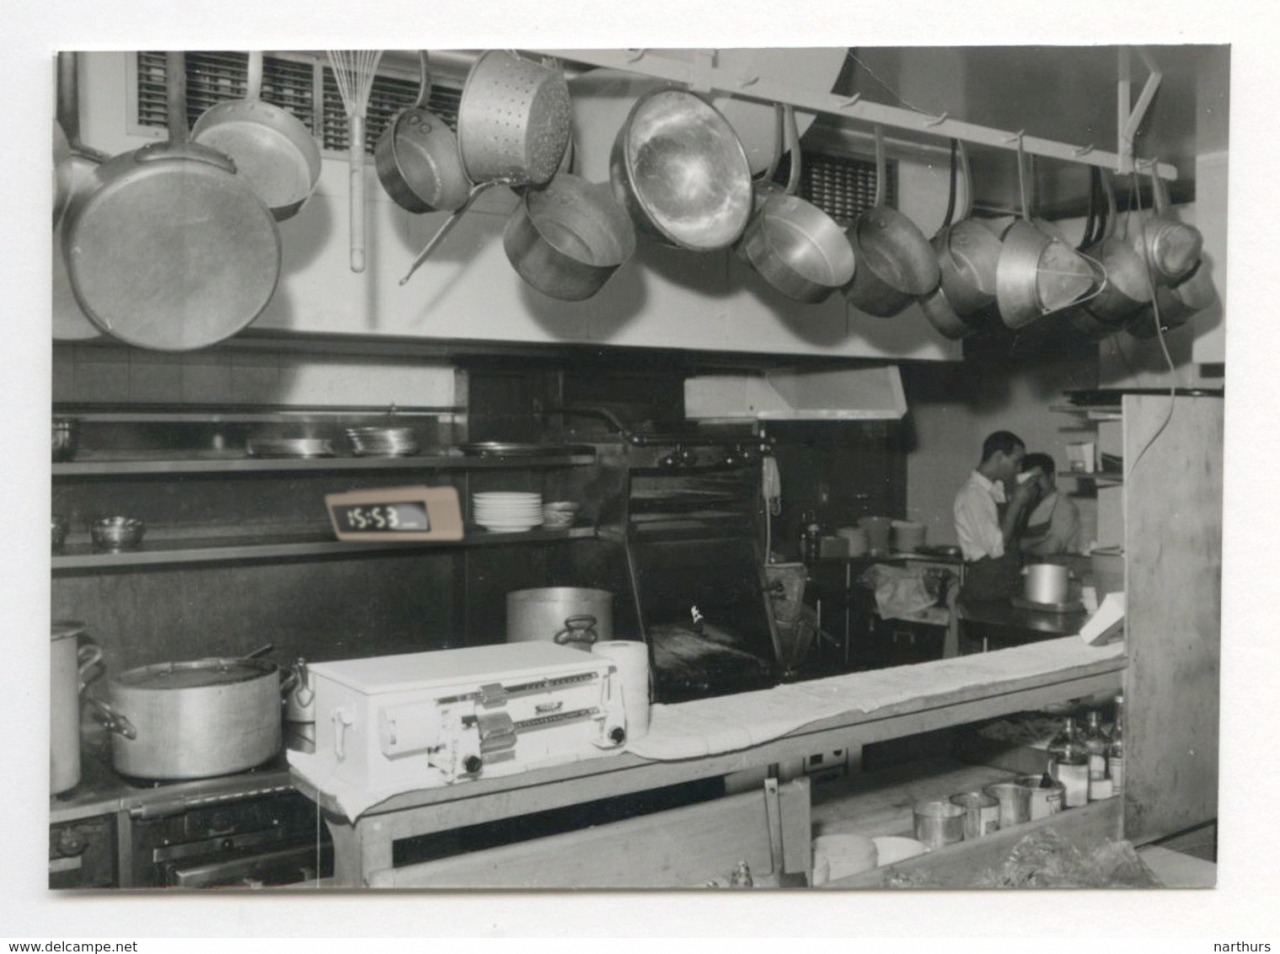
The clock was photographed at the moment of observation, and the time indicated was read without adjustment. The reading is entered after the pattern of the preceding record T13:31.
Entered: T15:53
